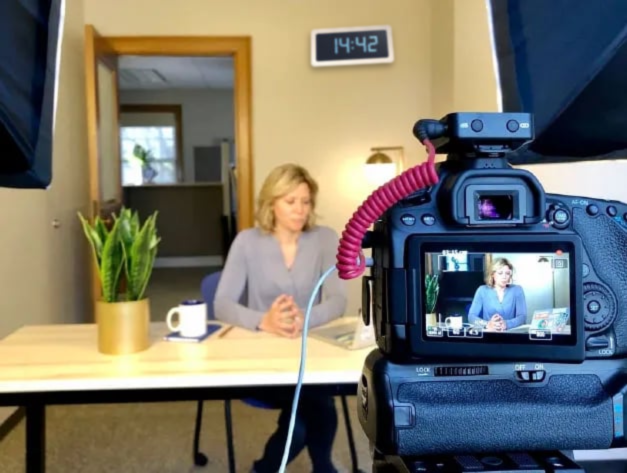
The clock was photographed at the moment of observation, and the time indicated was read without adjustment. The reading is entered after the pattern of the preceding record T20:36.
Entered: T14:42
